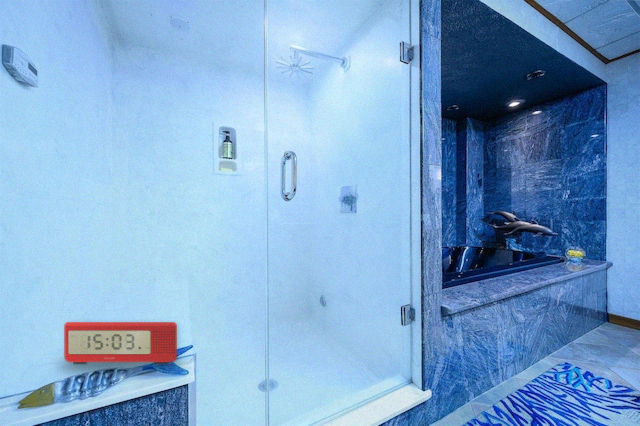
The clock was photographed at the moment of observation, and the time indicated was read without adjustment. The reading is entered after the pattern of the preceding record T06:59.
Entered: T15:03
